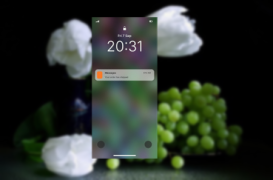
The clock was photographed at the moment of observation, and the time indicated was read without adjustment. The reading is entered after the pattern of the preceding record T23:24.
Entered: T20:31
